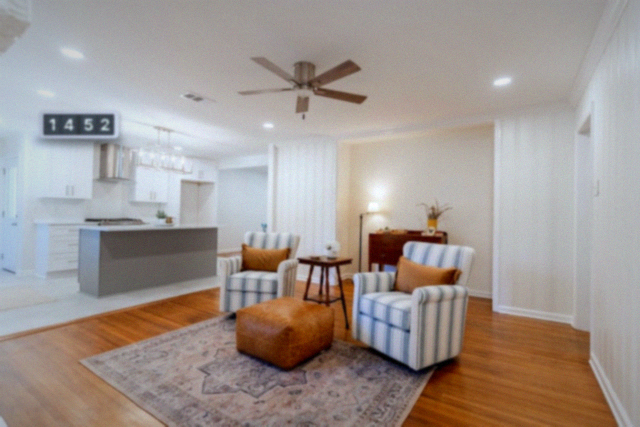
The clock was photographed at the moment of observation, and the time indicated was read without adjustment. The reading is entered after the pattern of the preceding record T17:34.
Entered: T14:52
